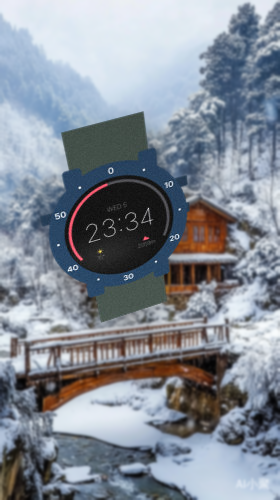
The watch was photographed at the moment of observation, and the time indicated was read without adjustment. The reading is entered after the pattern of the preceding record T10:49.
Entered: T23:34
